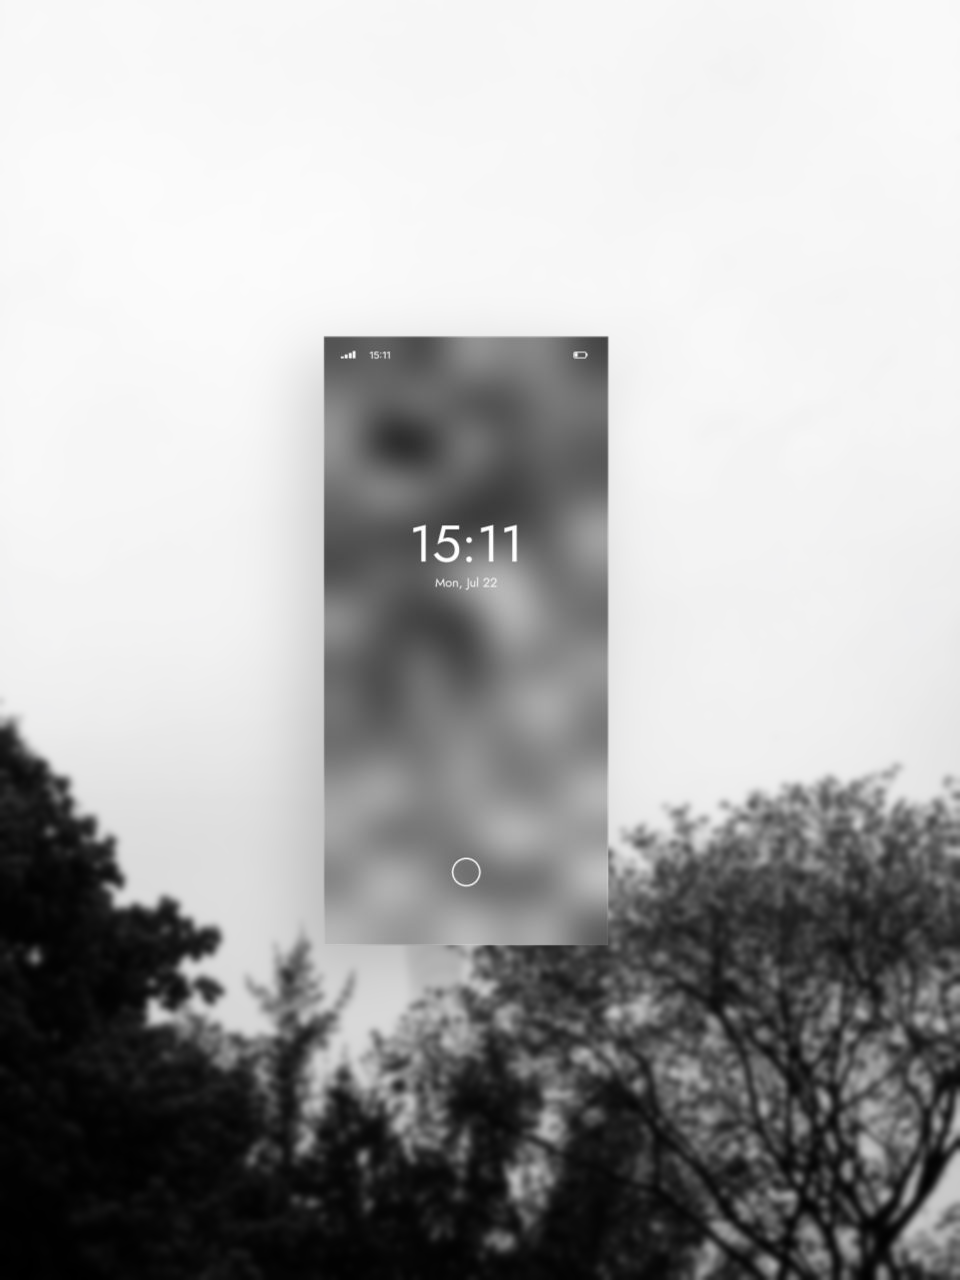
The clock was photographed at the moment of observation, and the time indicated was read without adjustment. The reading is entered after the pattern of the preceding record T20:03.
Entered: T15:11
